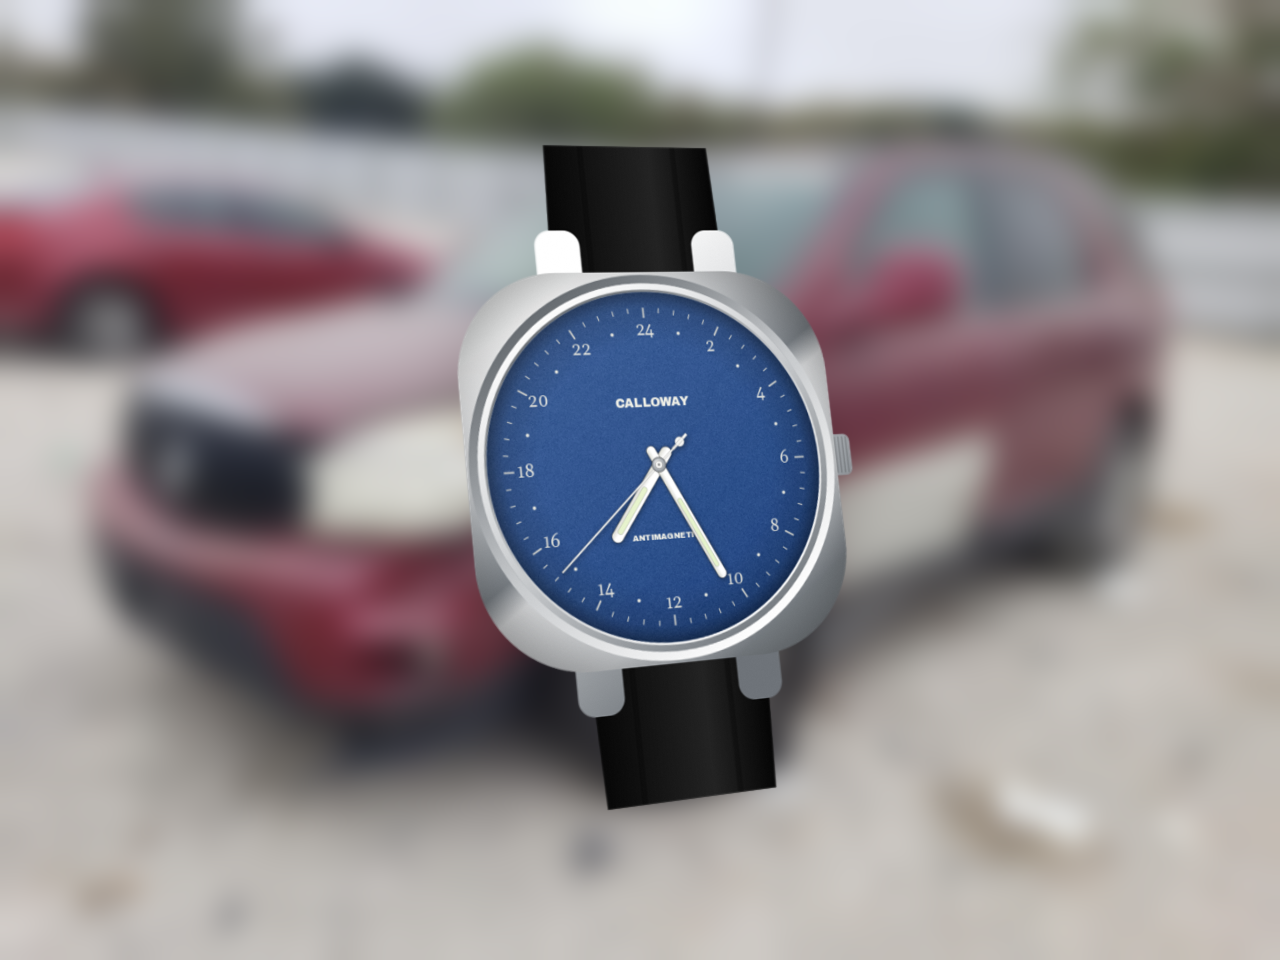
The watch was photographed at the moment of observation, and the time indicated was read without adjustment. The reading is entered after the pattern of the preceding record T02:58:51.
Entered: T14:25:38
